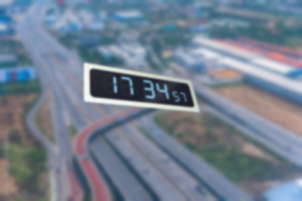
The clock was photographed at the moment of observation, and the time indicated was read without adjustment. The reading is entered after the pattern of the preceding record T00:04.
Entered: T17:34
